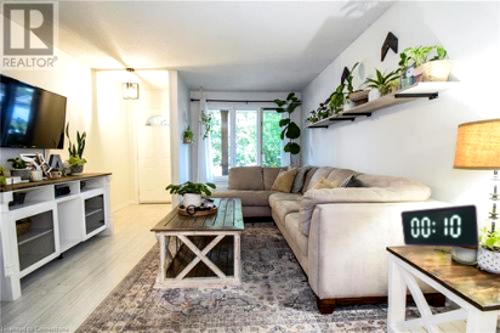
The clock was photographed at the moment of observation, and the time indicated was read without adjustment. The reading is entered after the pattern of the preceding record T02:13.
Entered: T00:10
